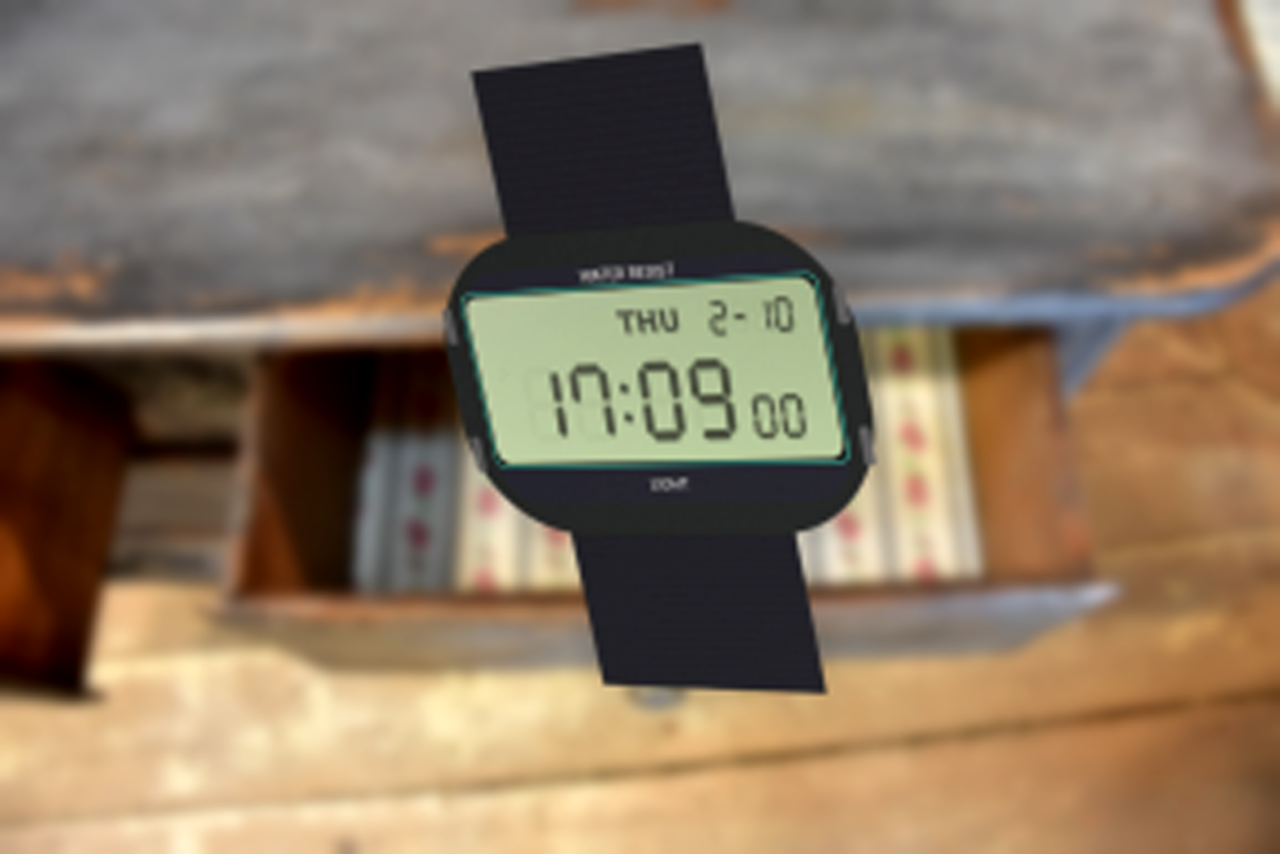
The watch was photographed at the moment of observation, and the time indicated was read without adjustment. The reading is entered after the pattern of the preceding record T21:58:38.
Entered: T17:09:00
